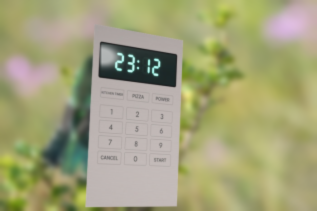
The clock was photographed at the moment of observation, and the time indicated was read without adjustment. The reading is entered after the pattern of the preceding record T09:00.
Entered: T23:12
